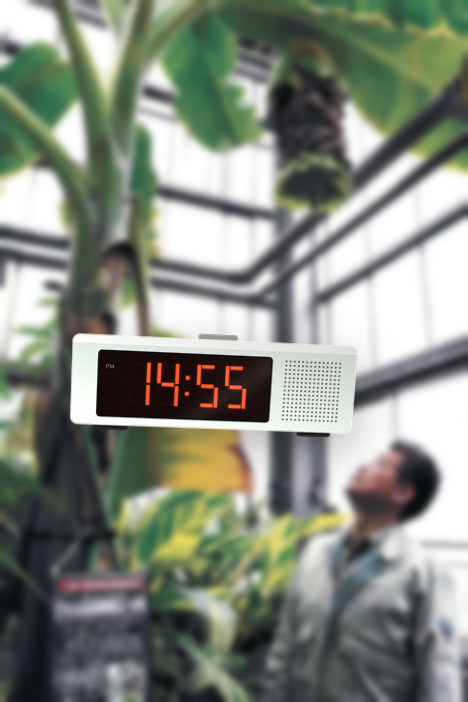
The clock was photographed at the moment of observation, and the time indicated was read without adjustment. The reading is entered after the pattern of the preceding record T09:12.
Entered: T14:55
